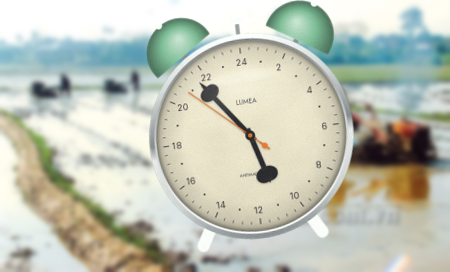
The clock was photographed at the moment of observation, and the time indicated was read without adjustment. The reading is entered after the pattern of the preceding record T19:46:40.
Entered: T10:53:52
